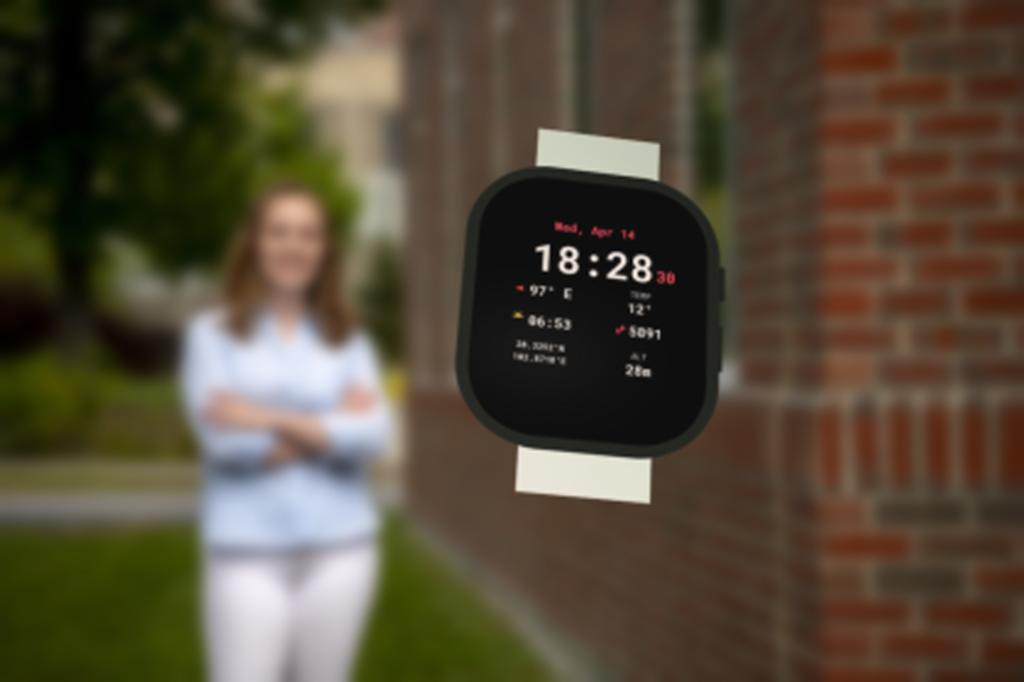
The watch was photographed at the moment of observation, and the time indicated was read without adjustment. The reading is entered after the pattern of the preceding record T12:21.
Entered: T18:28
